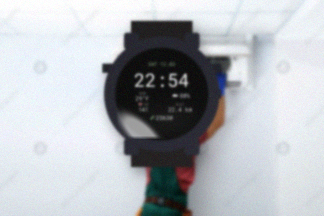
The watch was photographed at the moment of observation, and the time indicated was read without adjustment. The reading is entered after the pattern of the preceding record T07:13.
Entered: T22:54
